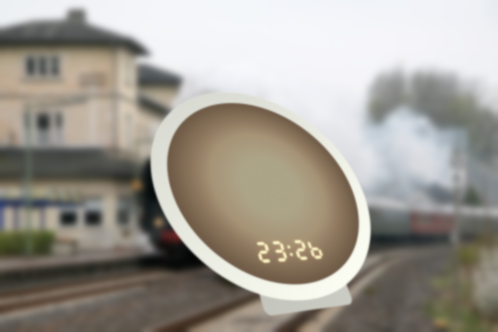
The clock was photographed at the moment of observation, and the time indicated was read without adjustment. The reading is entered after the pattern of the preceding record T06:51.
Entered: T23:26
